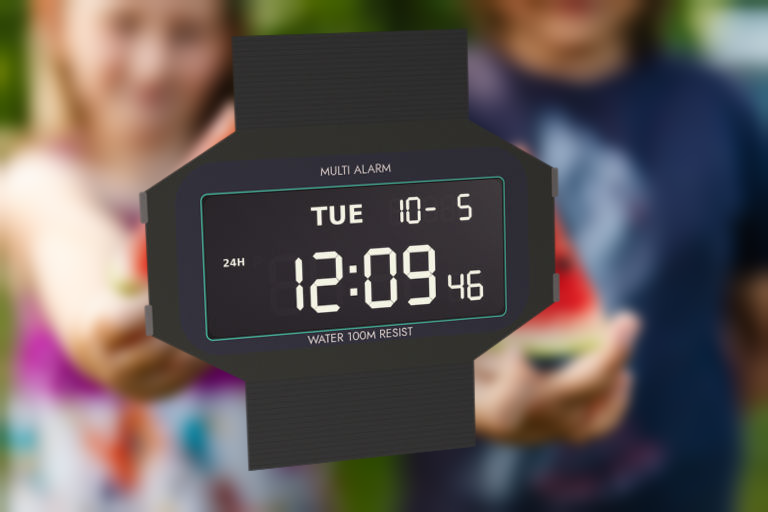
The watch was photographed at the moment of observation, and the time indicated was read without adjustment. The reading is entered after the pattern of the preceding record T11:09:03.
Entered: T12:09:46
